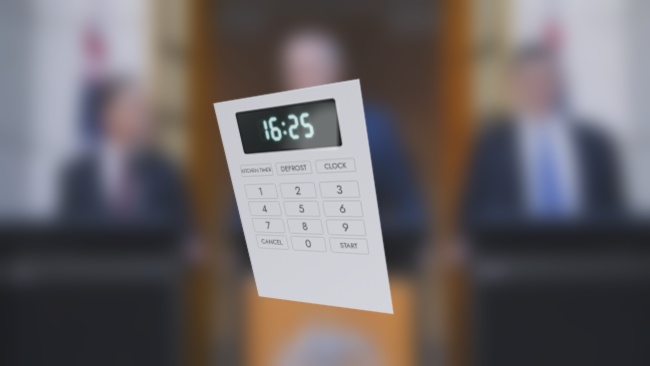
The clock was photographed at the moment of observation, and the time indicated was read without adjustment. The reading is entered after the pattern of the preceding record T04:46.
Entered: T16:25
